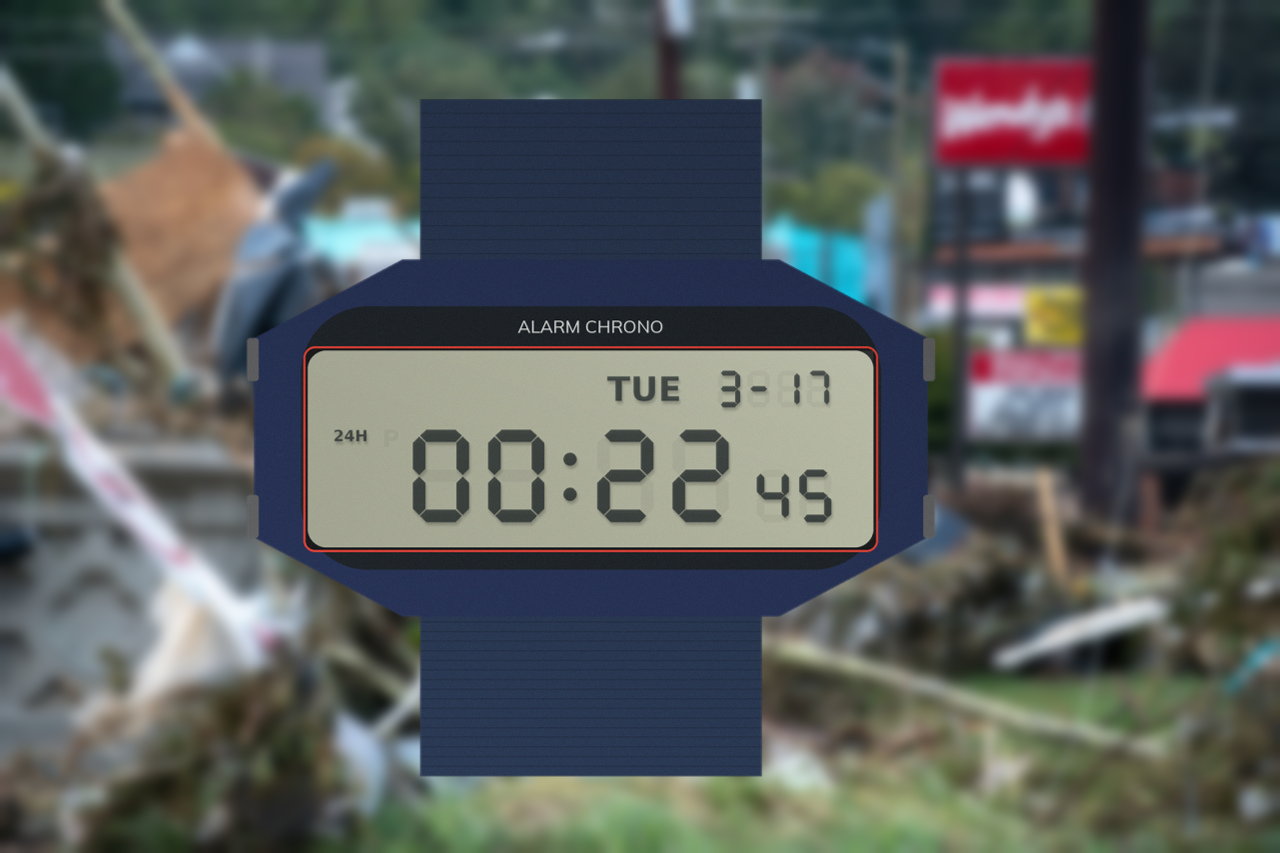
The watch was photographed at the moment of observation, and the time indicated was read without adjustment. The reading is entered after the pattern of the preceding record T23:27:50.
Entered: T00:22:45
